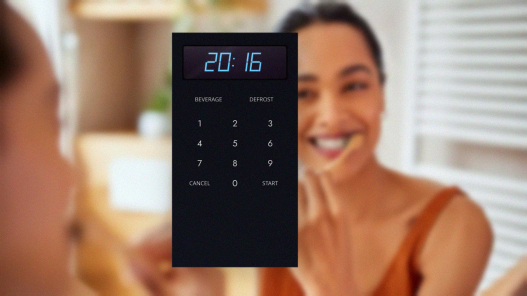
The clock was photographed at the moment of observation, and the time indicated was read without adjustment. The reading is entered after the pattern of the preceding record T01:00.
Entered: T20:16
